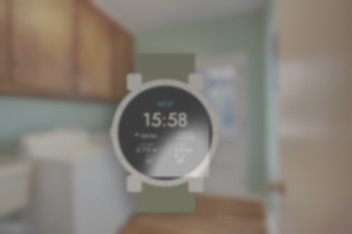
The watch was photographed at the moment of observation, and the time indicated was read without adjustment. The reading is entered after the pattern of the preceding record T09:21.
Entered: T15:58
